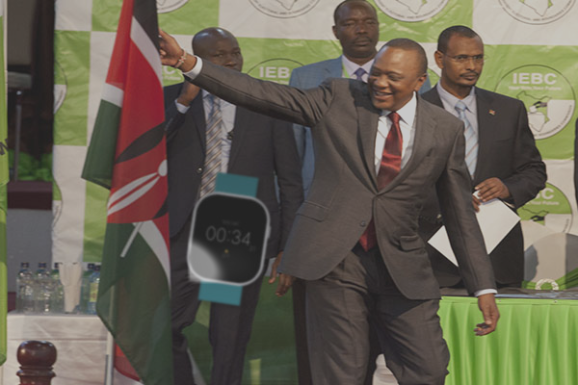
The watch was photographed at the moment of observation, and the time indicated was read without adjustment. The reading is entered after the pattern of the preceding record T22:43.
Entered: T00:34
